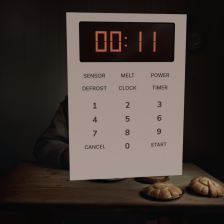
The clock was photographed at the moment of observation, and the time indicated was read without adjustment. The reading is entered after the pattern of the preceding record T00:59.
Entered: T00:11
